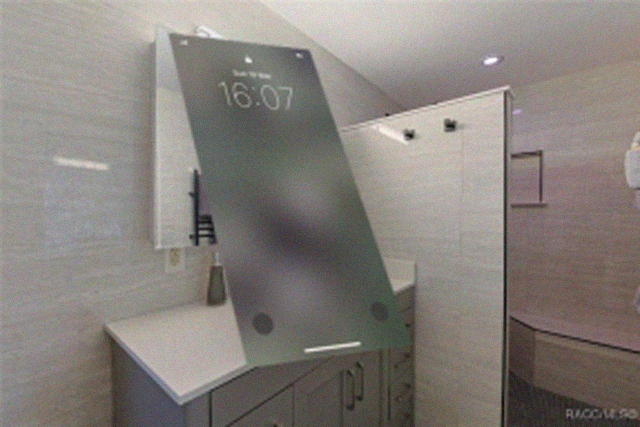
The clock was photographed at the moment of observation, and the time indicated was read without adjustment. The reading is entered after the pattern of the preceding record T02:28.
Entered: T16:07
